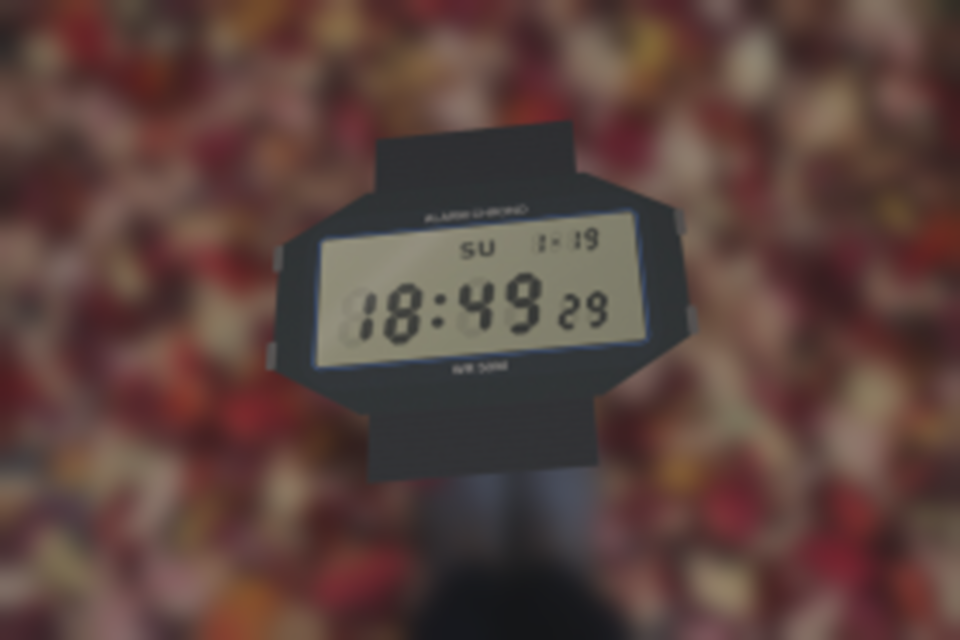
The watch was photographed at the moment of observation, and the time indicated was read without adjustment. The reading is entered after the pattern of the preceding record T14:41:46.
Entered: T18:49:29
